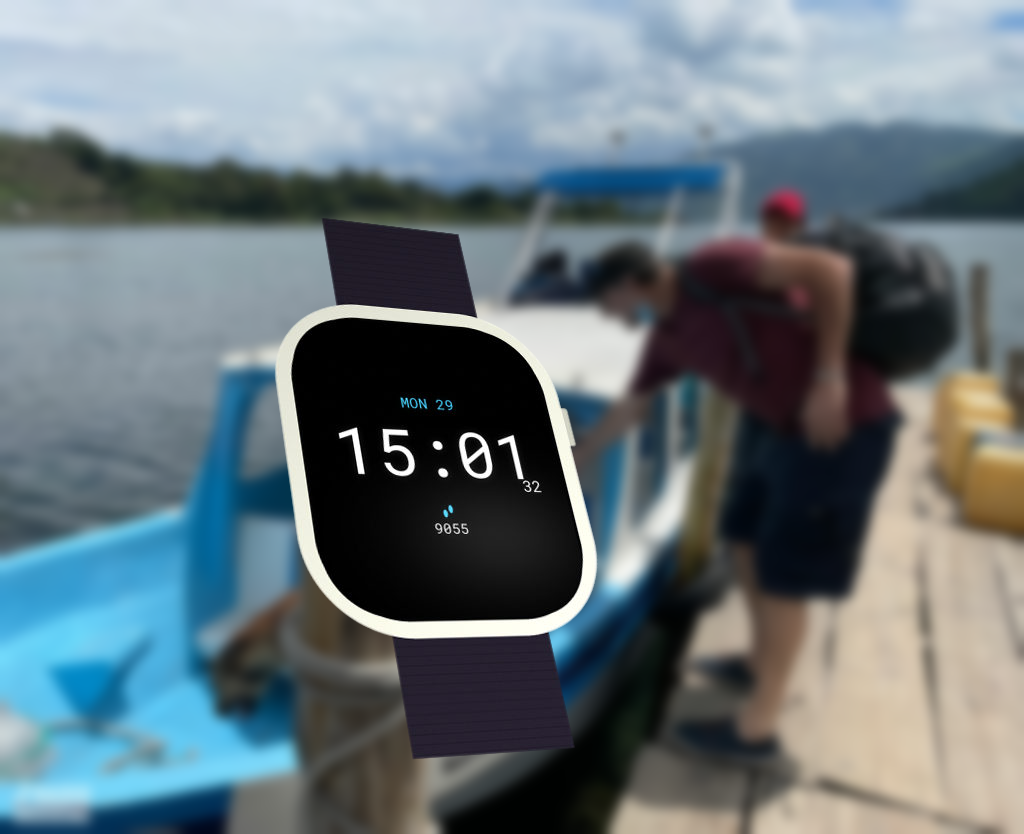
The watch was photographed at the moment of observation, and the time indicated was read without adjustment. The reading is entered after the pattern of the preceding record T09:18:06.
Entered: T15:01:32
